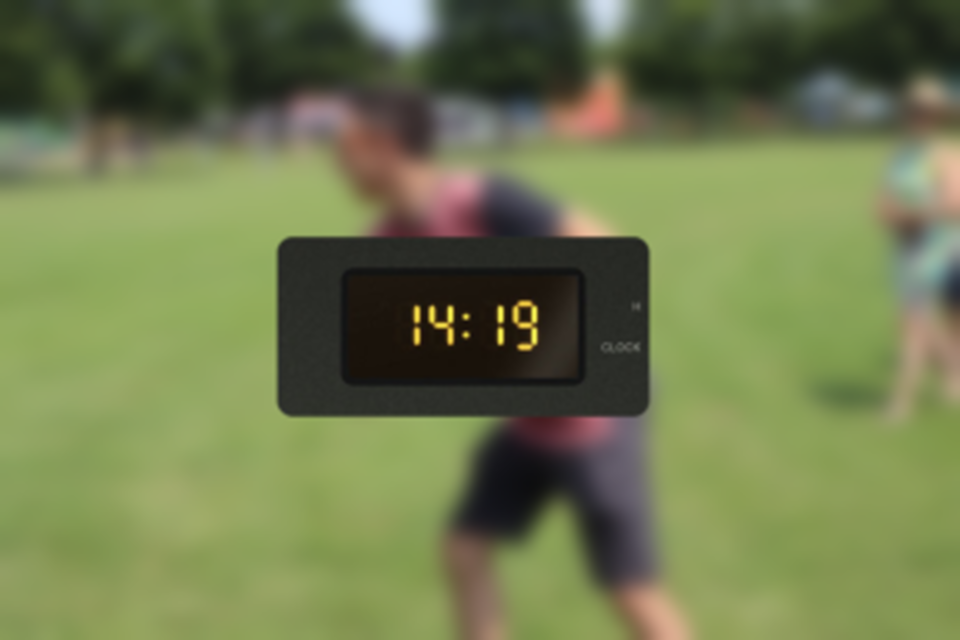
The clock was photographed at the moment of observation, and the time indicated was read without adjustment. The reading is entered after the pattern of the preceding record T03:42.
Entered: T14:19
